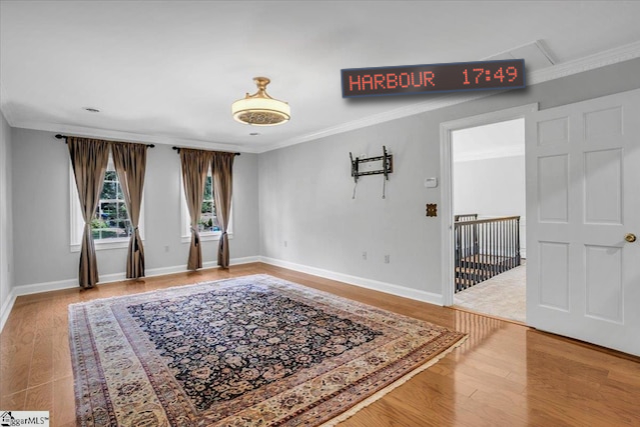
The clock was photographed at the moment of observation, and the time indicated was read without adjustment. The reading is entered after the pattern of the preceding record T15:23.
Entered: T17:49
